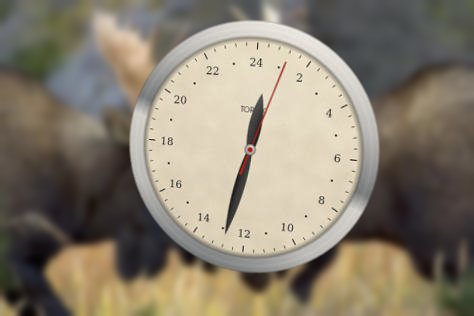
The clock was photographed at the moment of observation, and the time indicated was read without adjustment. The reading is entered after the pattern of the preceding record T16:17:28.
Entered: T00:32:03
